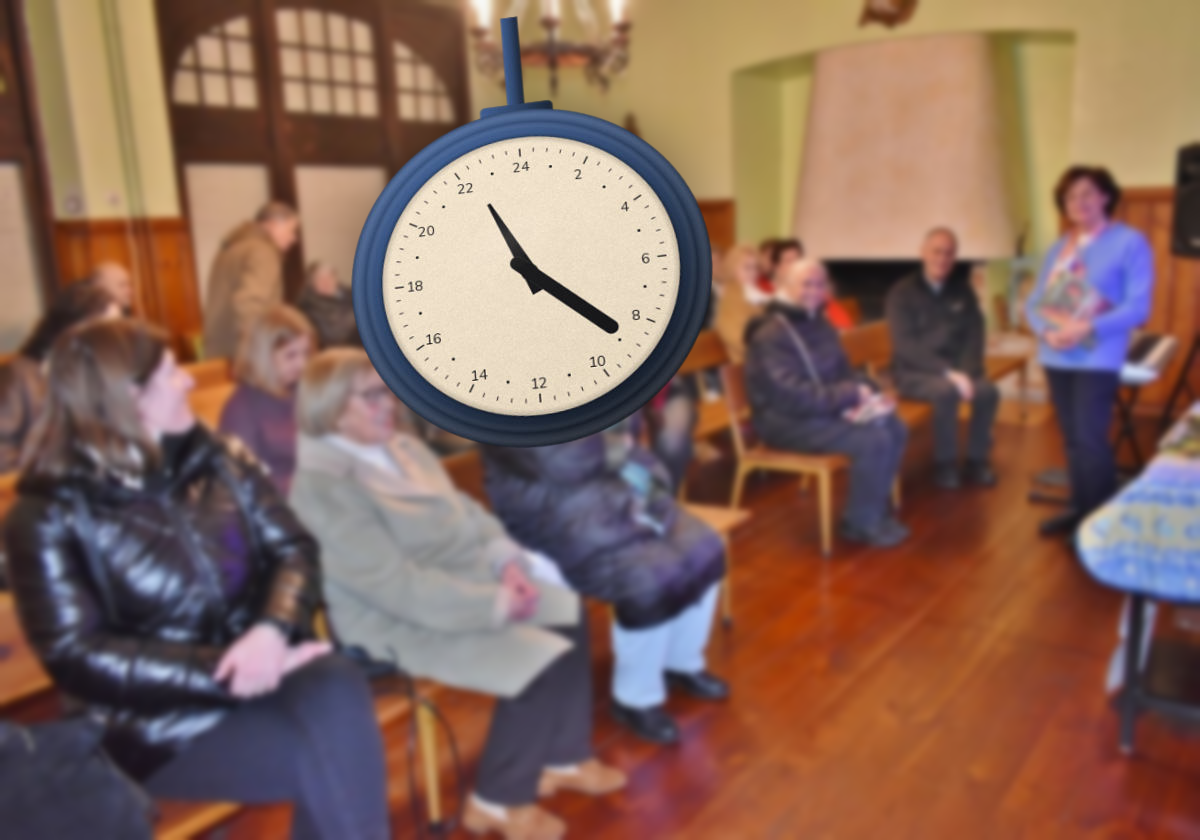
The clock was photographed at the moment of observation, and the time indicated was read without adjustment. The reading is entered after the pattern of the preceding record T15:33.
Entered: T22:22
